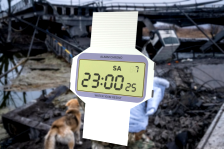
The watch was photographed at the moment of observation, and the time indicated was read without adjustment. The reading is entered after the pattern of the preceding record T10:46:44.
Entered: T23:00:25
